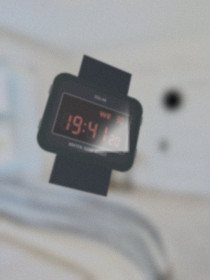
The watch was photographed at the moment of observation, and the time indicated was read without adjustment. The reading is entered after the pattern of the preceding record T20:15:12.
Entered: T19:41:20
